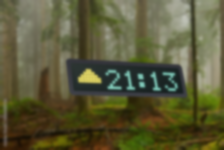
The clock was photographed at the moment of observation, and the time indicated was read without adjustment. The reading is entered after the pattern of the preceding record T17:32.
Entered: T21:13
